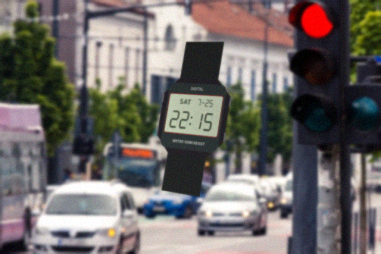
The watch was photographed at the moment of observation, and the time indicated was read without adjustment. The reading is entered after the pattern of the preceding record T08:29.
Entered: T22:15
